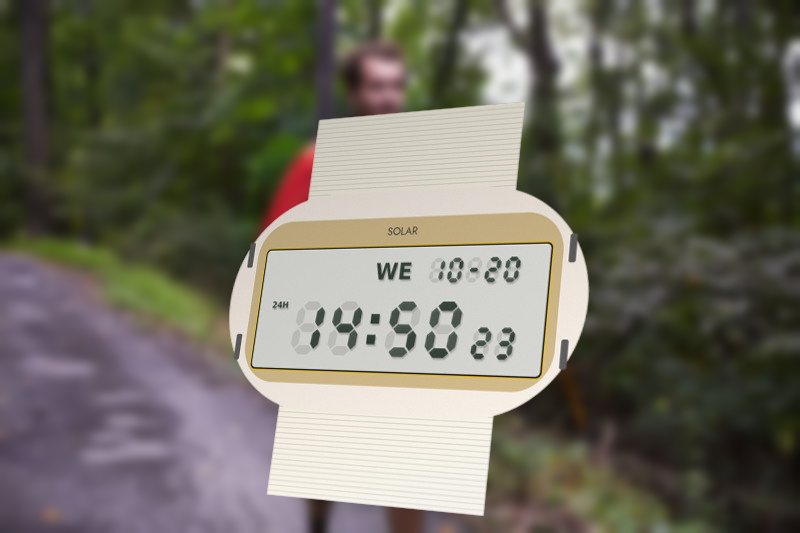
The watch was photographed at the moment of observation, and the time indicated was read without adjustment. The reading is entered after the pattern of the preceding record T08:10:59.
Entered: T14:50:23
